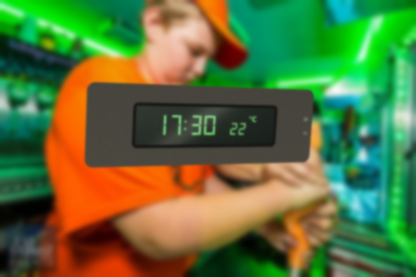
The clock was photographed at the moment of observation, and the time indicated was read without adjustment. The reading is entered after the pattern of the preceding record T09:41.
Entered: T17:30
